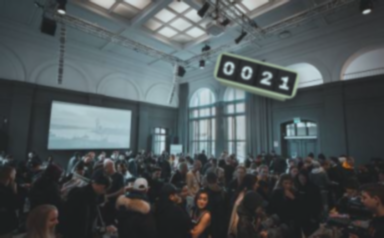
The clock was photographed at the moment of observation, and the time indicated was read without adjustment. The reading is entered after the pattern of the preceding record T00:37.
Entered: T00:21
